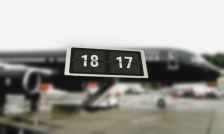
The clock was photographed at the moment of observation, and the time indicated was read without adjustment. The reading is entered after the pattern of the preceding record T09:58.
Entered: T18:17
